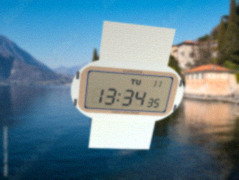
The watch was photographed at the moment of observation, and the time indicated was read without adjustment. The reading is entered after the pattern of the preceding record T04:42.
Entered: T13:34
